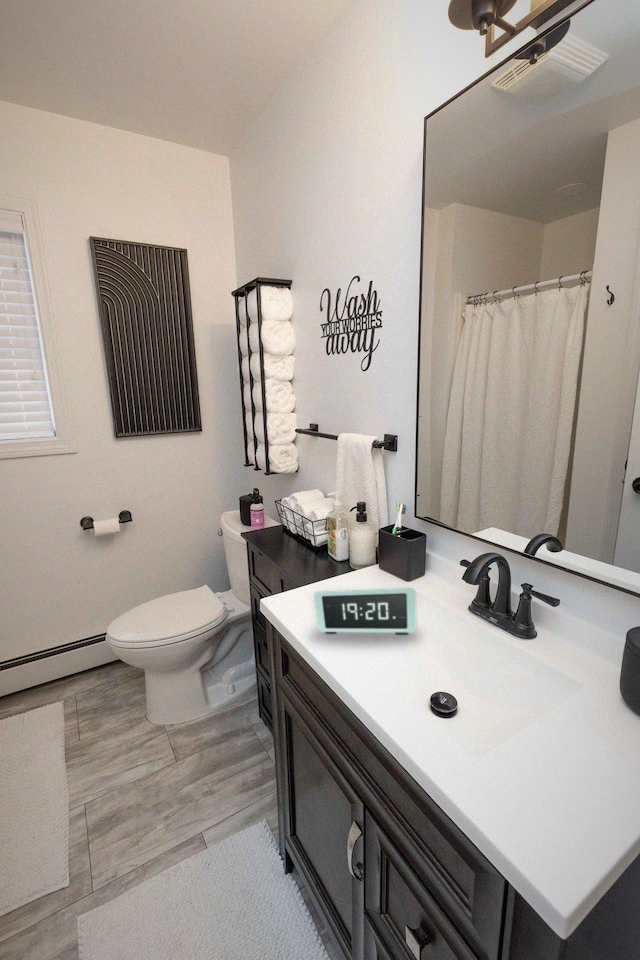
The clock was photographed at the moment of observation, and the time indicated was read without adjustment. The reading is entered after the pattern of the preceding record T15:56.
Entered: T19:20
